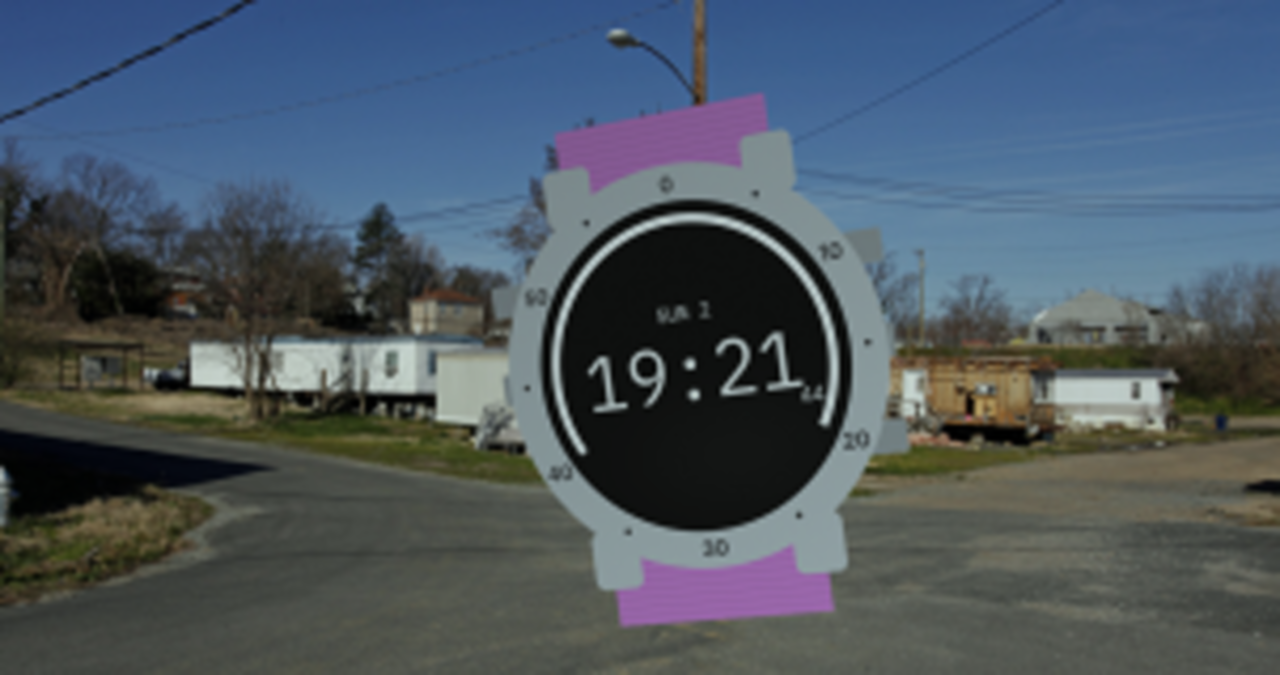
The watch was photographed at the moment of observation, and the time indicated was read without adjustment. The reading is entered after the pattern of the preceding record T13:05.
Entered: T19:21
